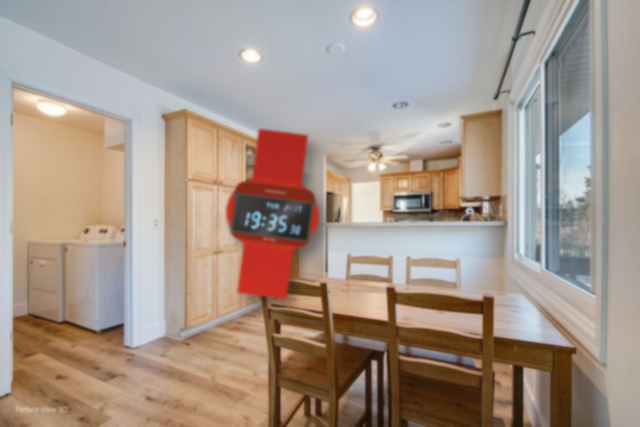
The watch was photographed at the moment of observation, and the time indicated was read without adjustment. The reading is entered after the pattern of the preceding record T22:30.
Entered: T19:35
